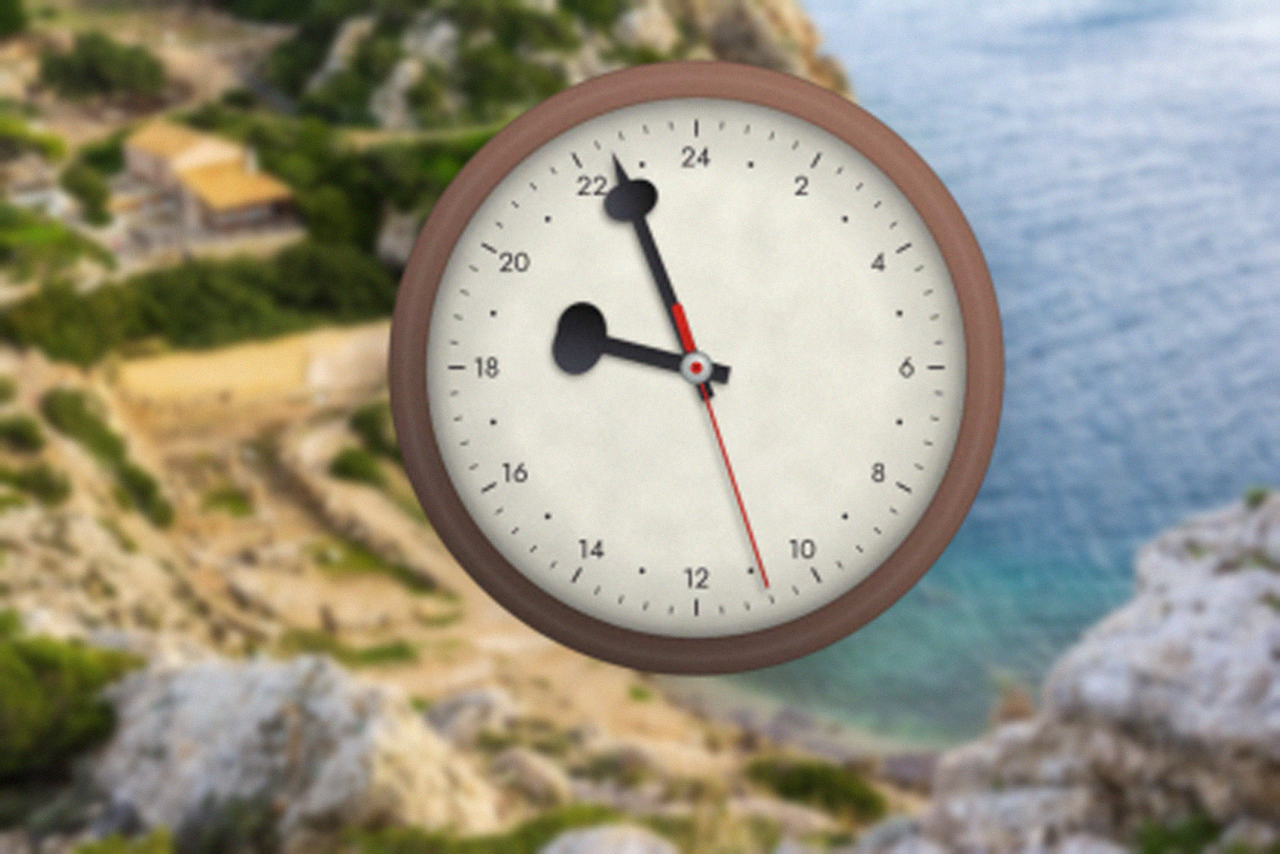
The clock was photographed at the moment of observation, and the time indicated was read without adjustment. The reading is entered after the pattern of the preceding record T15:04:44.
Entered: T18:56:27
